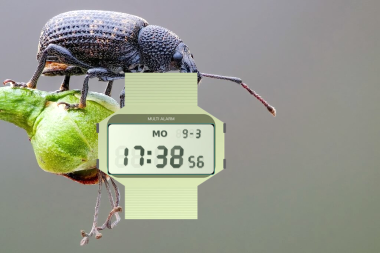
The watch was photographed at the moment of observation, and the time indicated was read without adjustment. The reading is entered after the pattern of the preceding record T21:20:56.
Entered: T17:38:56
